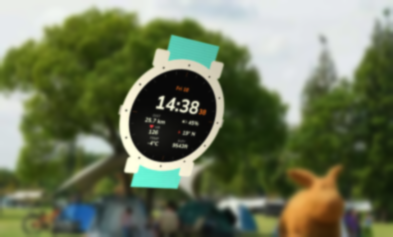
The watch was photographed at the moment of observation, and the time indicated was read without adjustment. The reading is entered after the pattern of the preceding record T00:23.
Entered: T14:38
